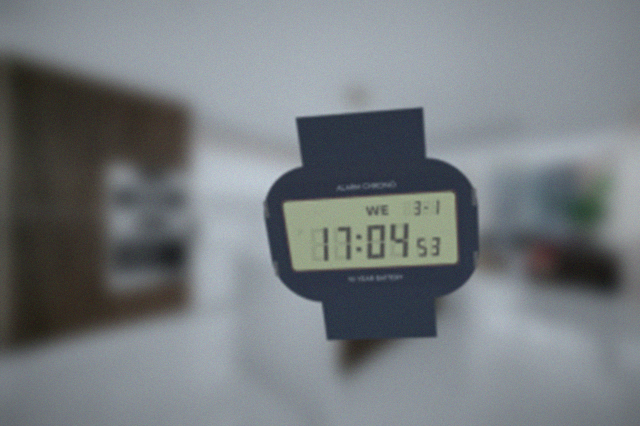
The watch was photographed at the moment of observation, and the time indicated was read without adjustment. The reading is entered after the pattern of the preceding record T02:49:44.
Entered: T17:04:53
